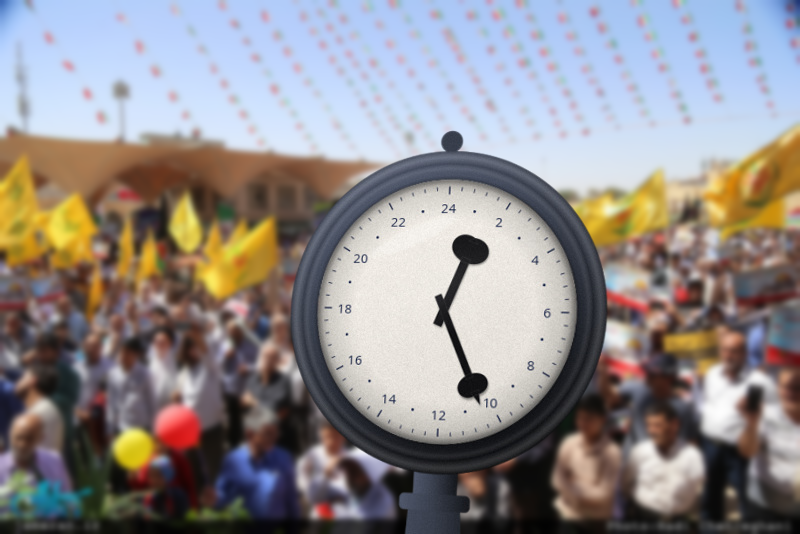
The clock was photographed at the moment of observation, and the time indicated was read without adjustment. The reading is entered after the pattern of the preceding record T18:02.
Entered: T01:26
